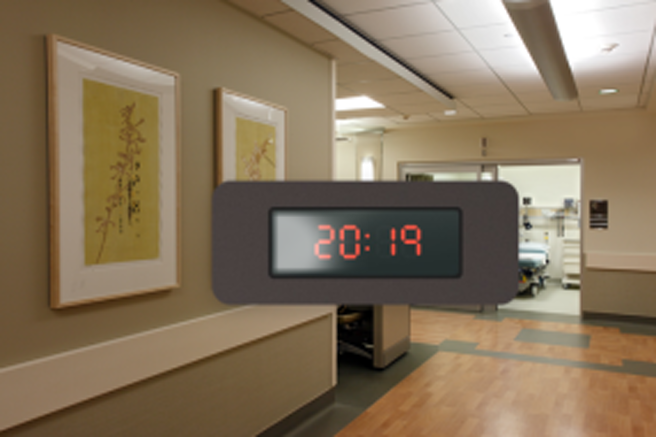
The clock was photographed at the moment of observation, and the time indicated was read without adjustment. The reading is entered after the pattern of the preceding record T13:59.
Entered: T20:19
